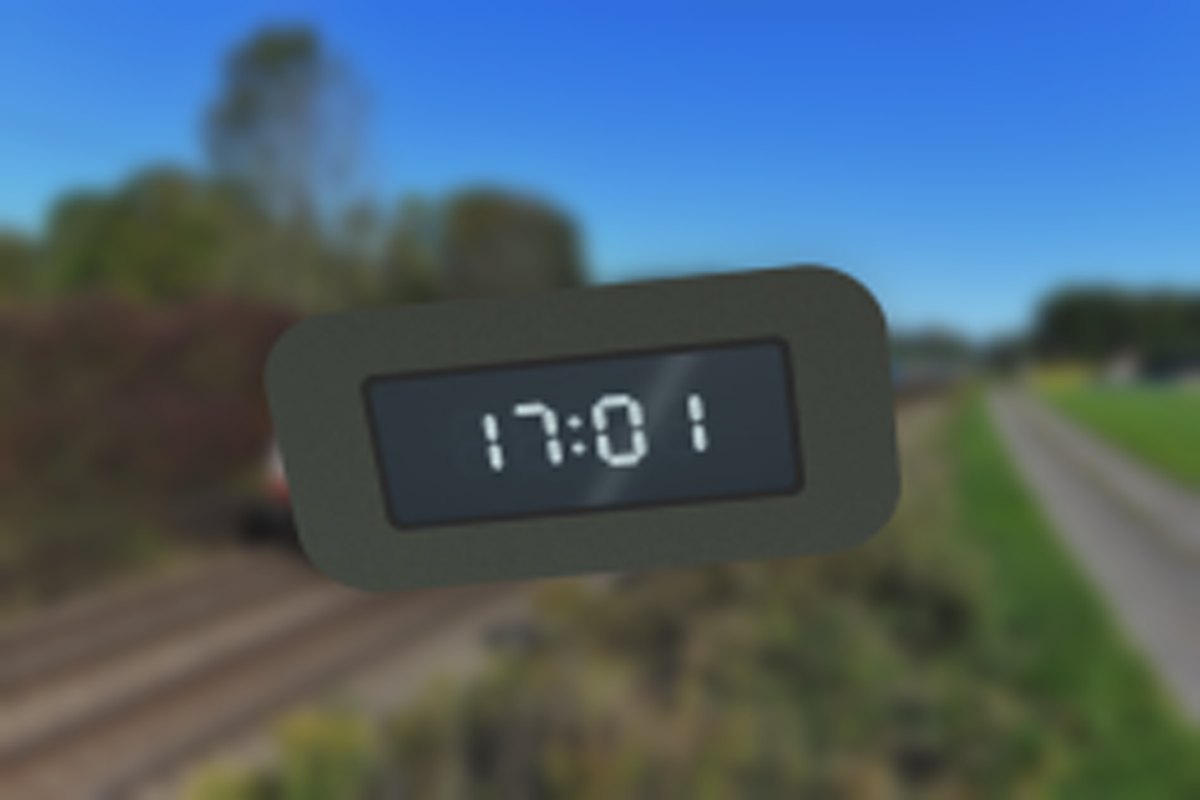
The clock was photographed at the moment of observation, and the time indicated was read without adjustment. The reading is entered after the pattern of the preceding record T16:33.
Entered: T17:01
